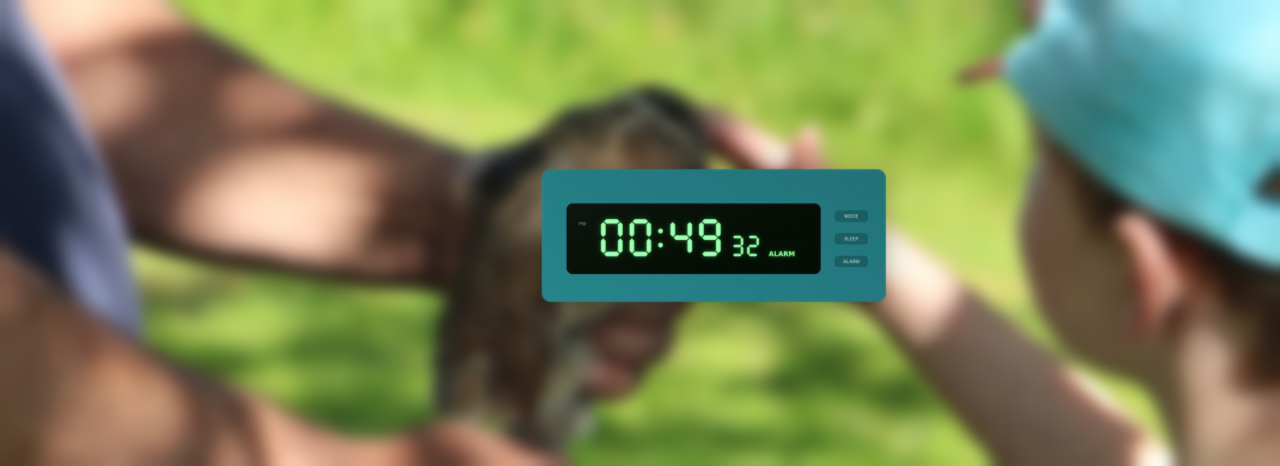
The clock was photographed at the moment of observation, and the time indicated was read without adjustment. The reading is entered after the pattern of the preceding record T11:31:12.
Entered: T00:49:32
